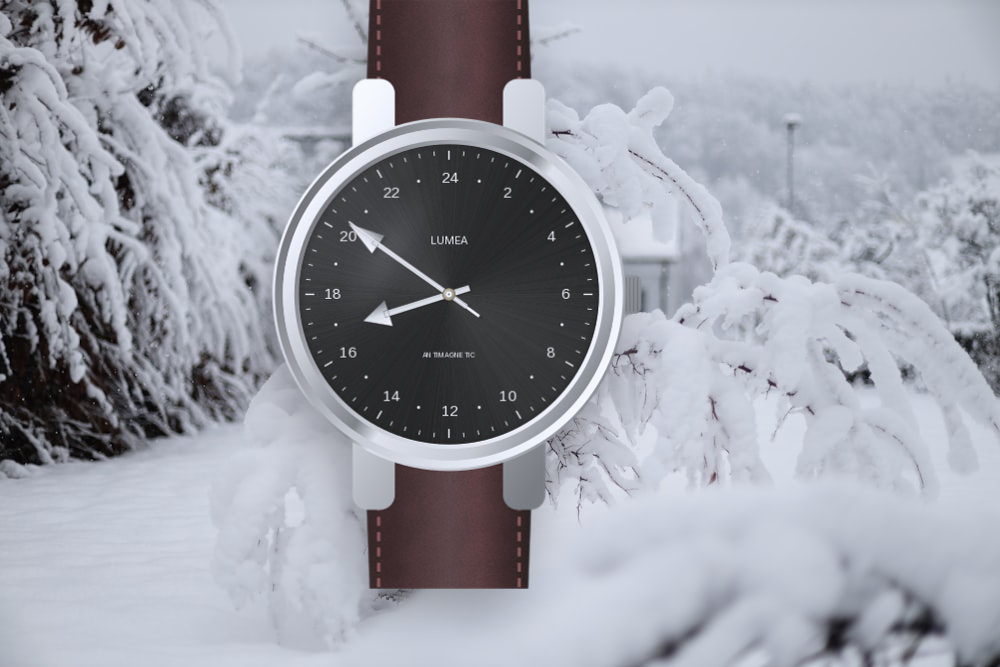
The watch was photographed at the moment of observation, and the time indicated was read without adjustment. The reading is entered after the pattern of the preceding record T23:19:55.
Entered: T16:50:51
